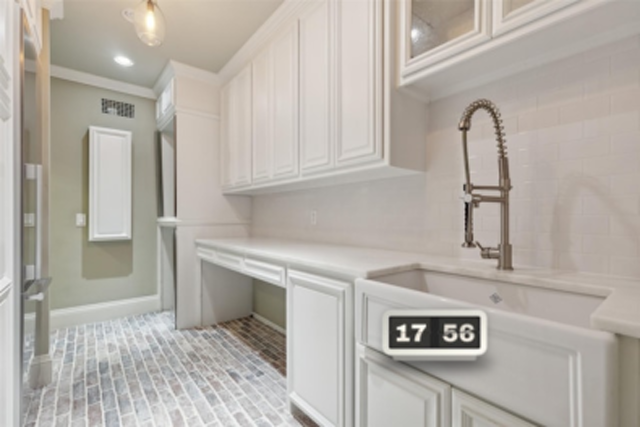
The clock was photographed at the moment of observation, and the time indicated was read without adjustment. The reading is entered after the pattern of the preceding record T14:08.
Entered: T17:56
